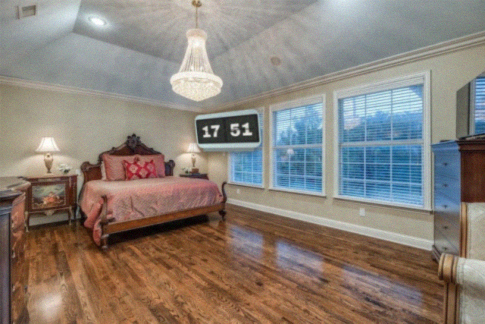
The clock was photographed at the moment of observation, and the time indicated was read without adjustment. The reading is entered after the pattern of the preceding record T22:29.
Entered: T17:51
